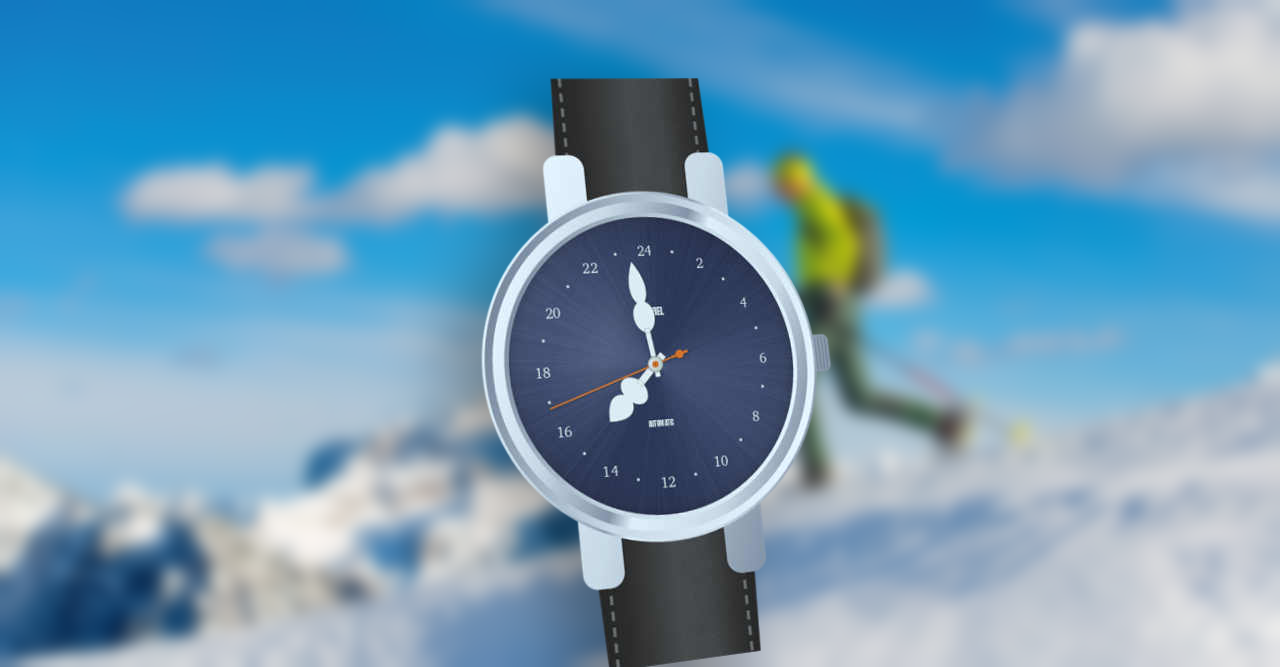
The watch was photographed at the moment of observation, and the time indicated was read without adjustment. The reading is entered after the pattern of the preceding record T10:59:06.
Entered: T14:58:42
